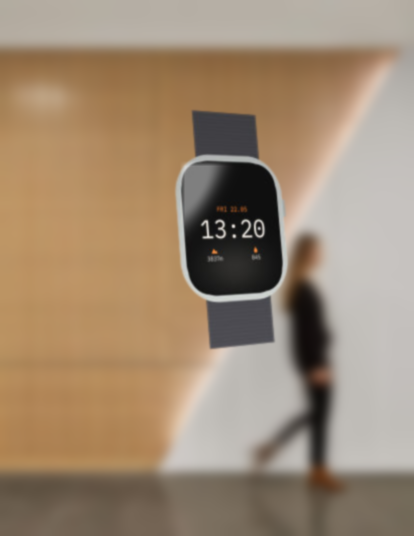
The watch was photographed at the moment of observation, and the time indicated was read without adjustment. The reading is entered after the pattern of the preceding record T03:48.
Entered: T13:20
